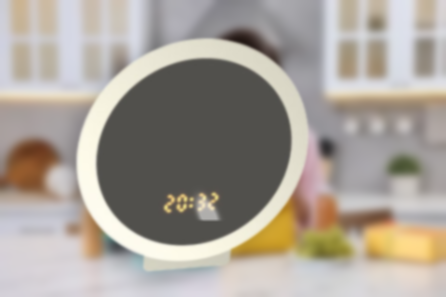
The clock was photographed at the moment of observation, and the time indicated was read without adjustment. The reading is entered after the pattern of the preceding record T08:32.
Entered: T20:32
